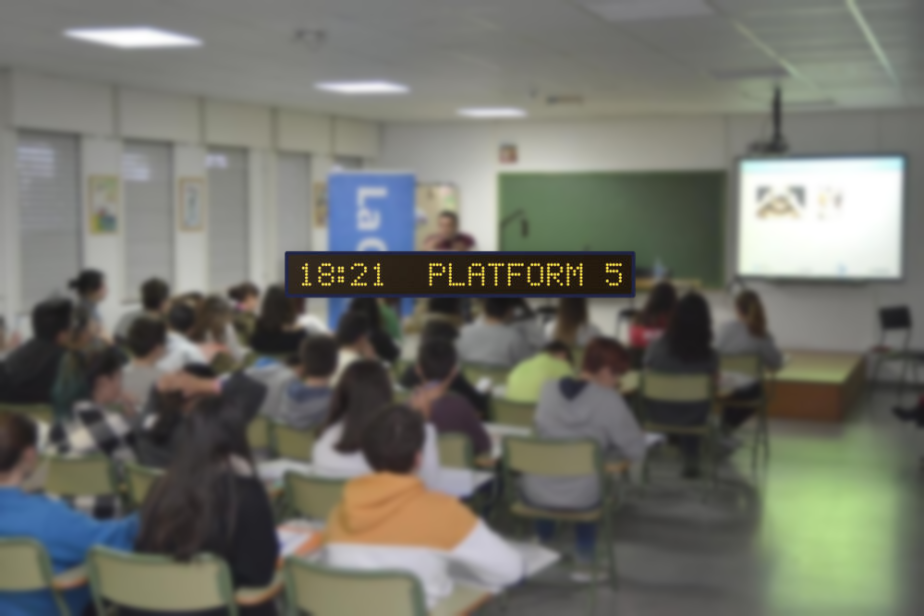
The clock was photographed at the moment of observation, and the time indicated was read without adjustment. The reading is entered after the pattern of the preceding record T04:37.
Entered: T18:21
